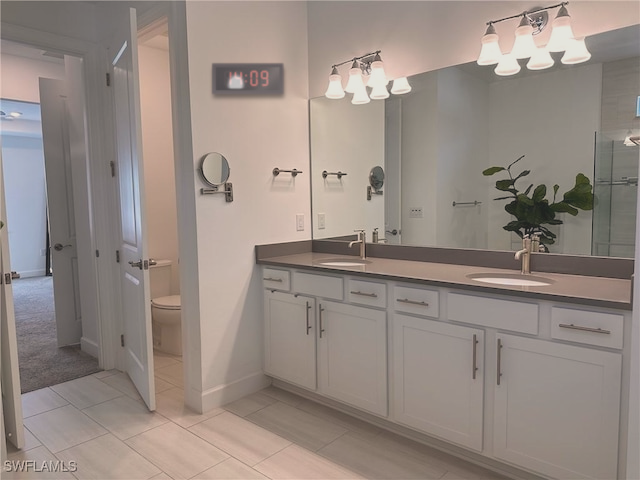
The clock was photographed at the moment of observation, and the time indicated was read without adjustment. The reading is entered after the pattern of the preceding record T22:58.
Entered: T14:09
